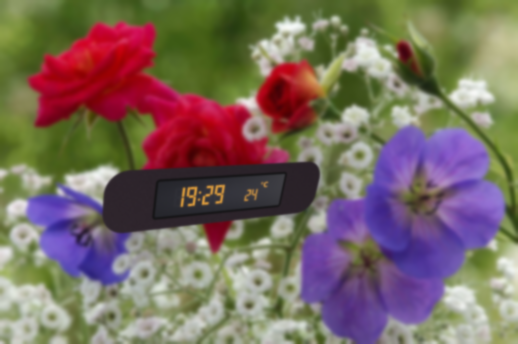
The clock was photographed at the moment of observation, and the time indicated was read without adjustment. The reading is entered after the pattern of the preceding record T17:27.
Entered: T19:29
